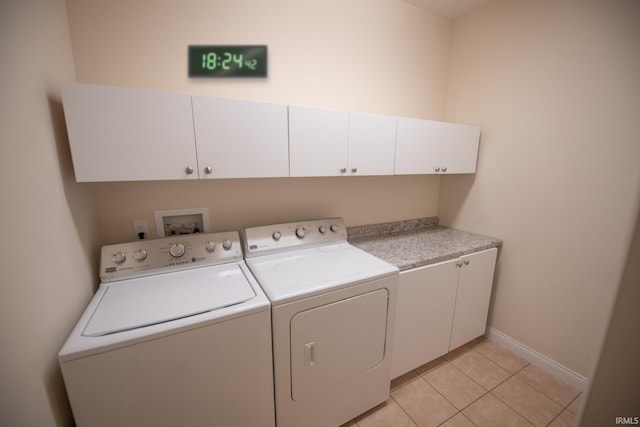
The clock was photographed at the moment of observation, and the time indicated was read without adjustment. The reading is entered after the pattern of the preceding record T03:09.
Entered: T18:24
